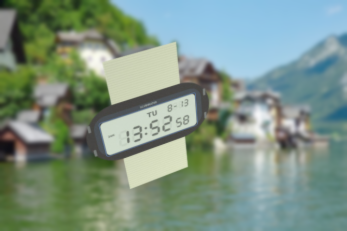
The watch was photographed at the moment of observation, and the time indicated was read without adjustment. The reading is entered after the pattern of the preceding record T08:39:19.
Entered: T13:52:58
